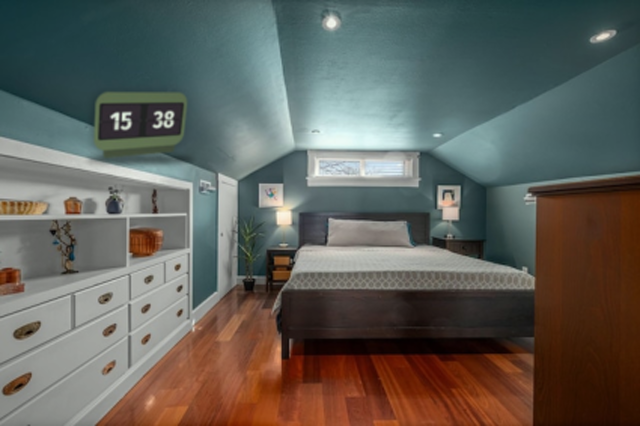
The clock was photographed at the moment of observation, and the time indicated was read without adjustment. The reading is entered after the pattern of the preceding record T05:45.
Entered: T15:38
